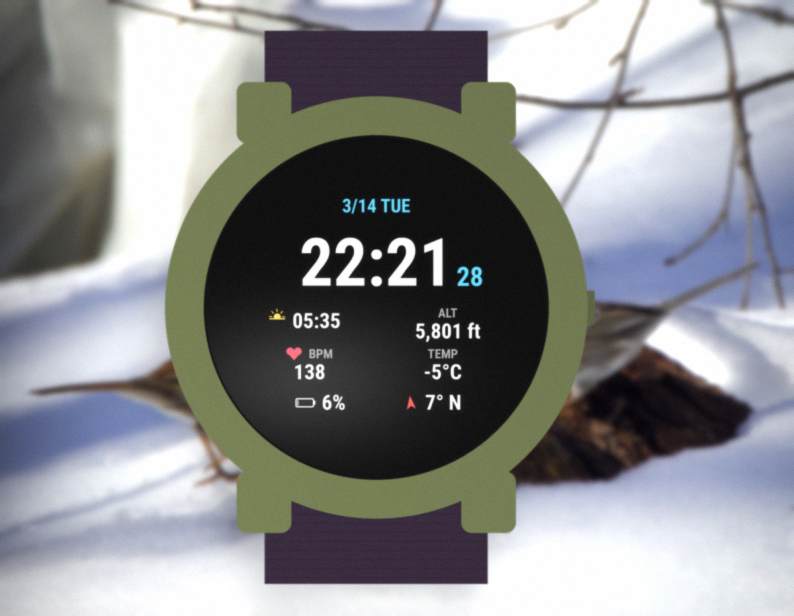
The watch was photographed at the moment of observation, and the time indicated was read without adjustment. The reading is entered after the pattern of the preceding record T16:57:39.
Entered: T22:21:28
